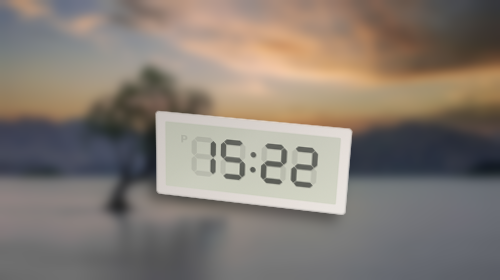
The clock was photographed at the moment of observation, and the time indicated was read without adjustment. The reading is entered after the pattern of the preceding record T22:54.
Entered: T15:22
